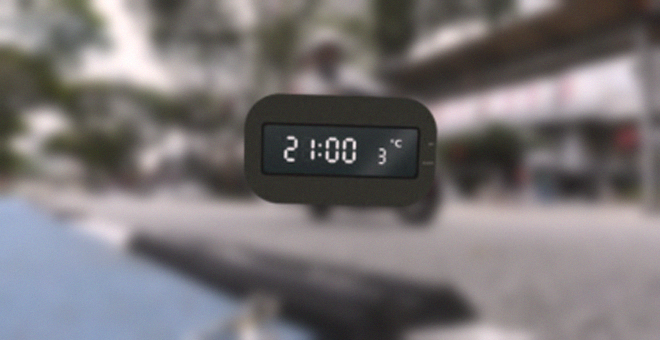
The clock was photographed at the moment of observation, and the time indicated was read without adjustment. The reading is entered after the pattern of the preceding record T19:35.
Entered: T21:00
